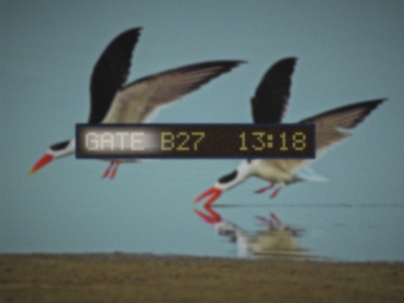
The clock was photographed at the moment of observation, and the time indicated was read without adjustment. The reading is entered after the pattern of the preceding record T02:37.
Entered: T13:18
